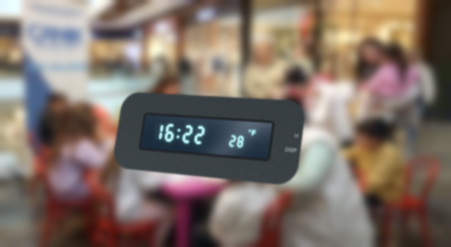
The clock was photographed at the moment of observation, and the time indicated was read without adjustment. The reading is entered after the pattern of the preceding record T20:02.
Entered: T16:22
